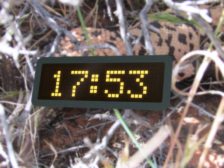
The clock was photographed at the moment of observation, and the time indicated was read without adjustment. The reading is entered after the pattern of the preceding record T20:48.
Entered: T17:53
